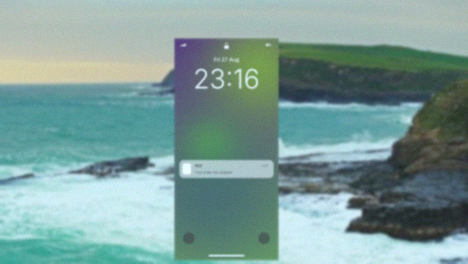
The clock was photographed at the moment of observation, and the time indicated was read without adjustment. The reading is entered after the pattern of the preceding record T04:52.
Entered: T23:16
